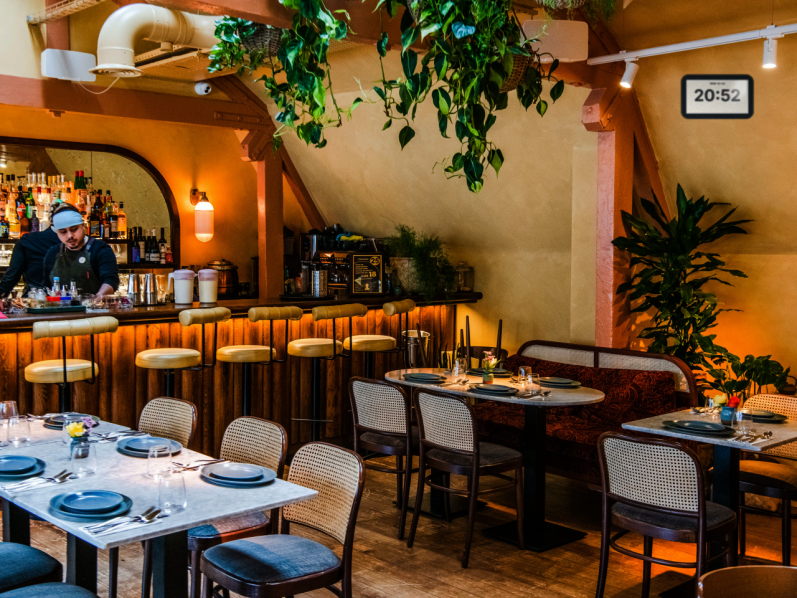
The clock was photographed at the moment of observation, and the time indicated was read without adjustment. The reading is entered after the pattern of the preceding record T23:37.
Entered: T20:52
